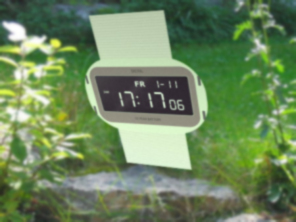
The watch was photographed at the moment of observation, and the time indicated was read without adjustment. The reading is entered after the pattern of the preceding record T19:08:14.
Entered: T17:17:06
